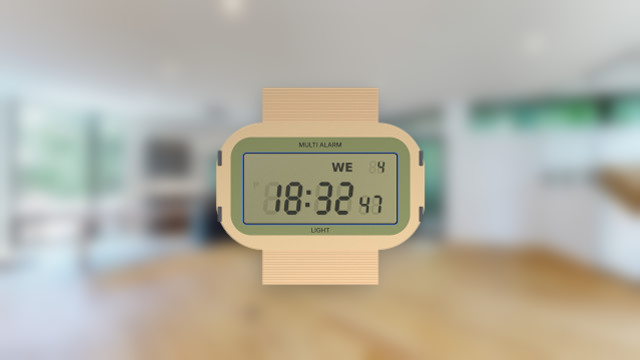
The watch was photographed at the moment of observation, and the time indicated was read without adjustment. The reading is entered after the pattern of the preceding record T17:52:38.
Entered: T18:32:47
